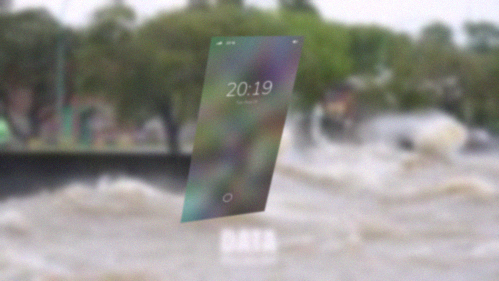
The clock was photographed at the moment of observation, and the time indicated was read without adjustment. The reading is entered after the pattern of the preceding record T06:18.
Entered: T20:19
